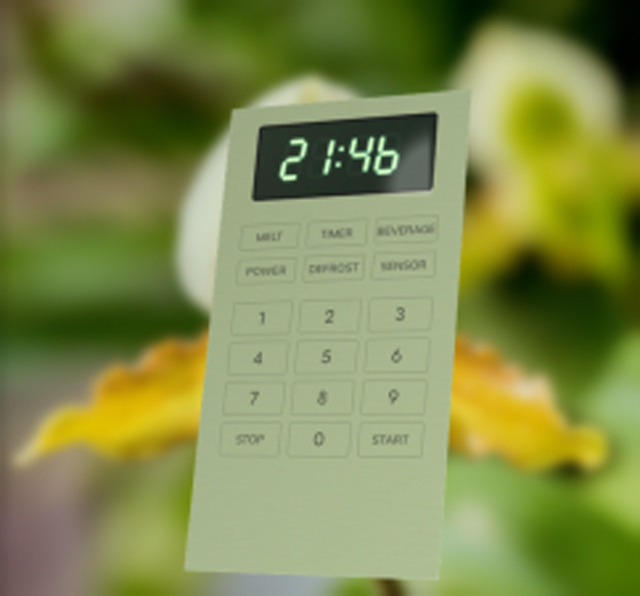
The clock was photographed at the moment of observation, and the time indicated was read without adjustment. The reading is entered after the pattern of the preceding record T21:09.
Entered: T21:46
